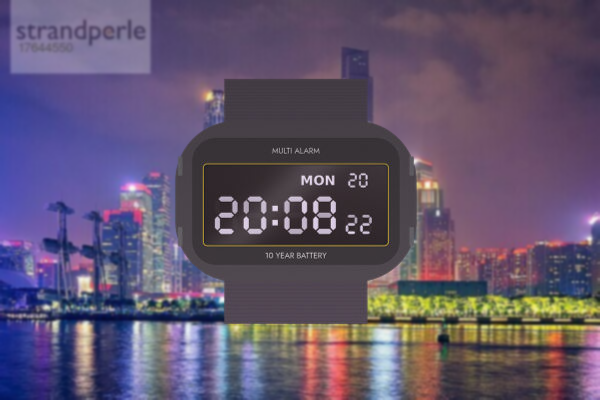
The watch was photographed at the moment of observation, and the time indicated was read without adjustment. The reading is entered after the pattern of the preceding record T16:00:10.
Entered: T20:08:22
